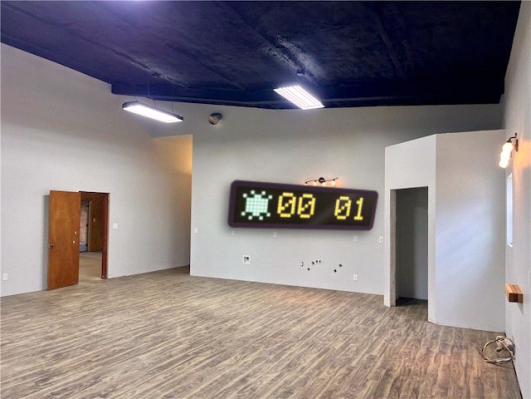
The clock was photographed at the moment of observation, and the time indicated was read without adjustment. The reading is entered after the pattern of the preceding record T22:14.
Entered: T00:01
